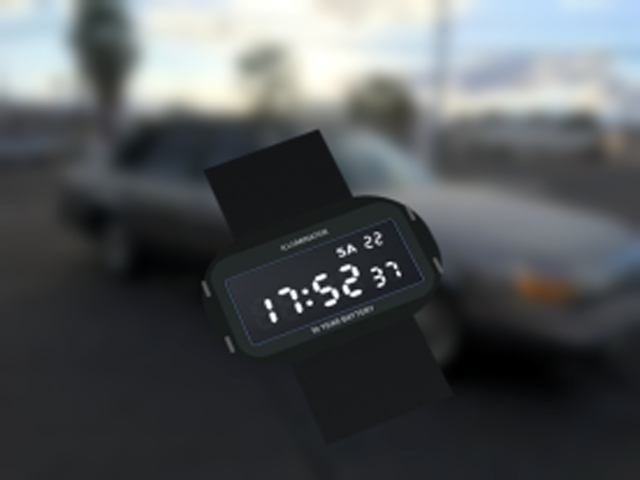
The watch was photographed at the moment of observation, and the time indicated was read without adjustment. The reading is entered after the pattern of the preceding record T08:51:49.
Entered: T17:52:37
